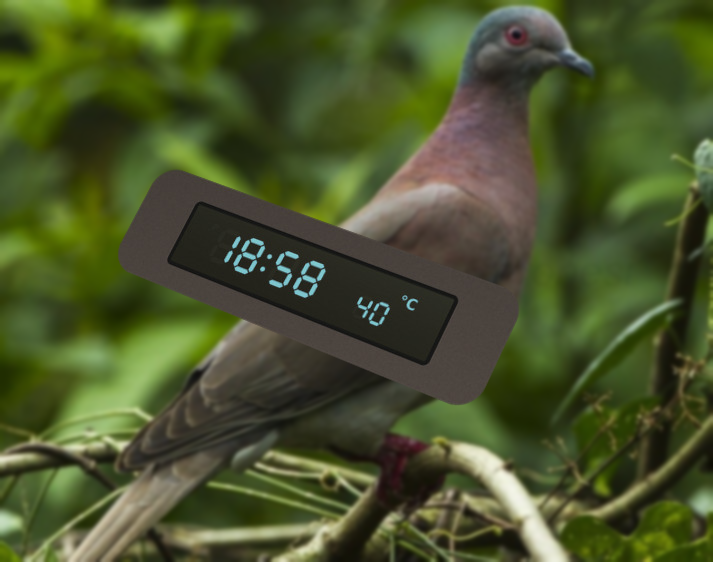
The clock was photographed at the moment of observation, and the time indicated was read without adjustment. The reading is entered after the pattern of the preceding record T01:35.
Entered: T18:58
